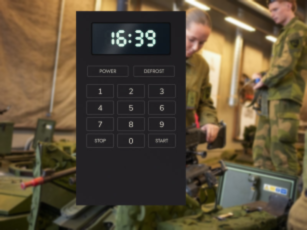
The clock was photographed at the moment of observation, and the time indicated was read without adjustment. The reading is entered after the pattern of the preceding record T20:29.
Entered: T16:39
